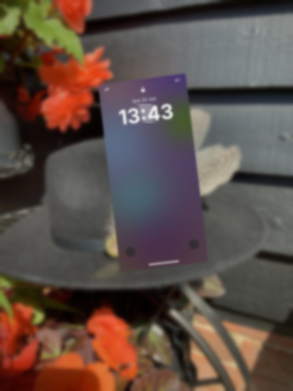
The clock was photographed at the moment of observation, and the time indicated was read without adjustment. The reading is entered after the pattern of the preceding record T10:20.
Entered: T13:43
